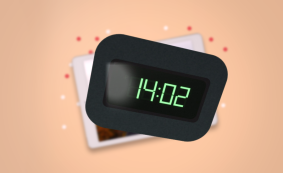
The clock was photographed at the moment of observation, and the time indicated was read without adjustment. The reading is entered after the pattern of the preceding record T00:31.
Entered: T14:02
